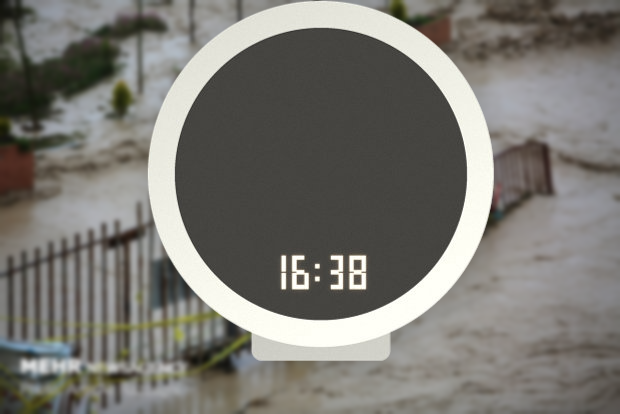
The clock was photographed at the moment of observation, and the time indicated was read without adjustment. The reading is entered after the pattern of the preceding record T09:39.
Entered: T16:38
